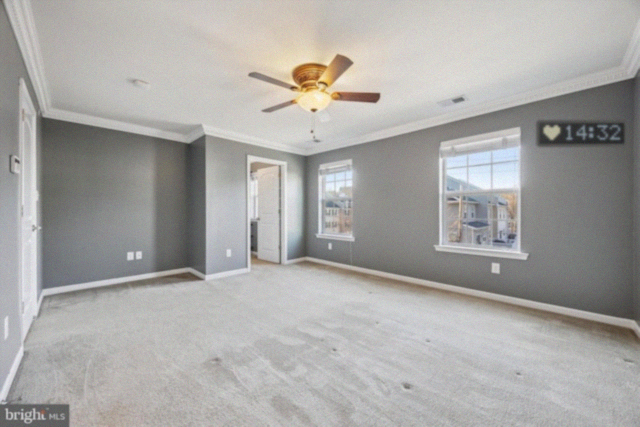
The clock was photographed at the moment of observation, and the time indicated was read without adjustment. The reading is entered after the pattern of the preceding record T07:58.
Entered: T14:32
